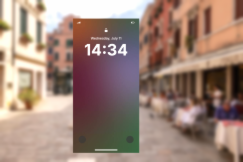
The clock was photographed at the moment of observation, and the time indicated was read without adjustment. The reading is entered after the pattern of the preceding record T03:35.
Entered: T14:34
